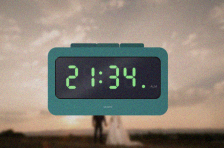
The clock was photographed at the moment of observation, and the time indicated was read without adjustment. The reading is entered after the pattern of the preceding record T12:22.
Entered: T21:34
